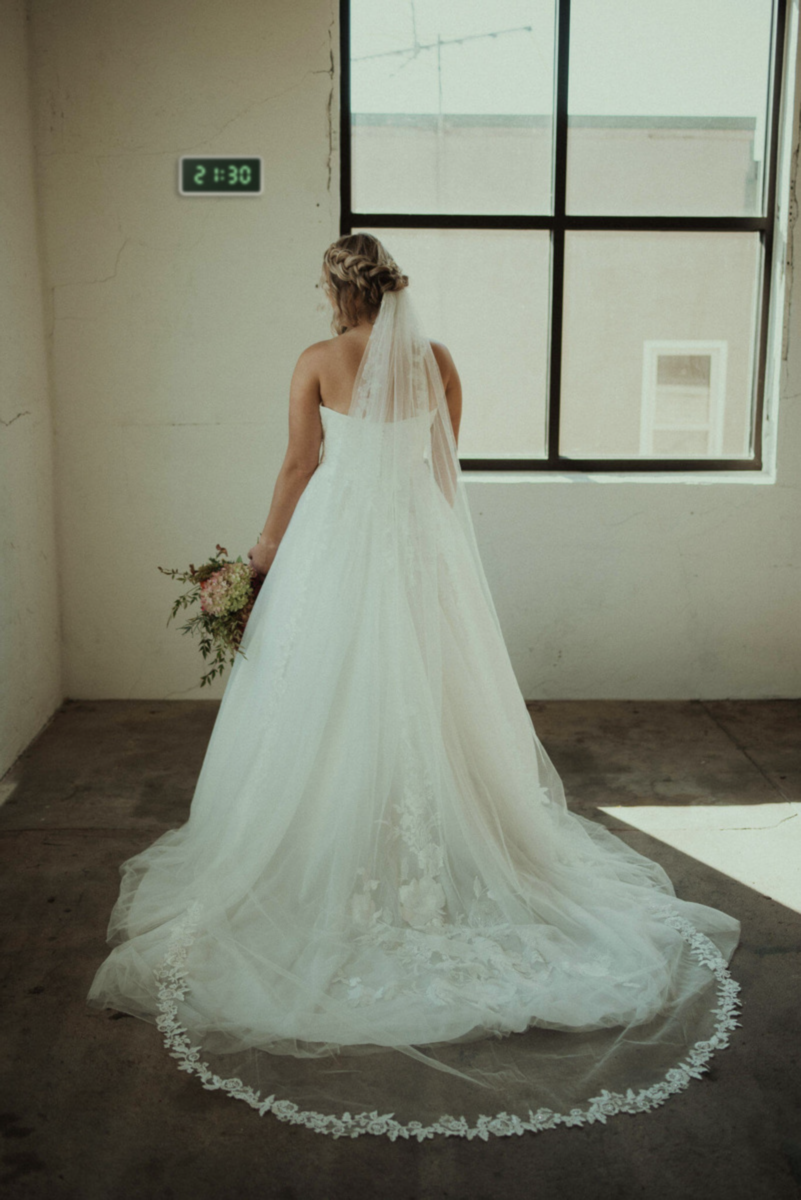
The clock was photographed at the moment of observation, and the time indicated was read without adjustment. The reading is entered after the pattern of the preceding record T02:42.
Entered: T21:30
